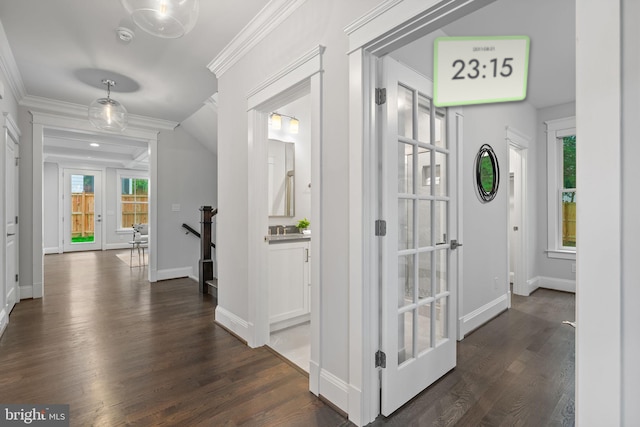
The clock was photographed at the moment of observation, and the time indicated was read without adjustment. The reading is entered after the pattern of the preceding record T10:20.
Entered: T23:15
